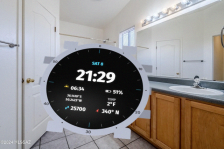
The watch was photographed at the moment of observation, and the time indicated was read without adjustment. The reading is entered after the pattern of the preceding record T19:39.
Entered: T21:29
